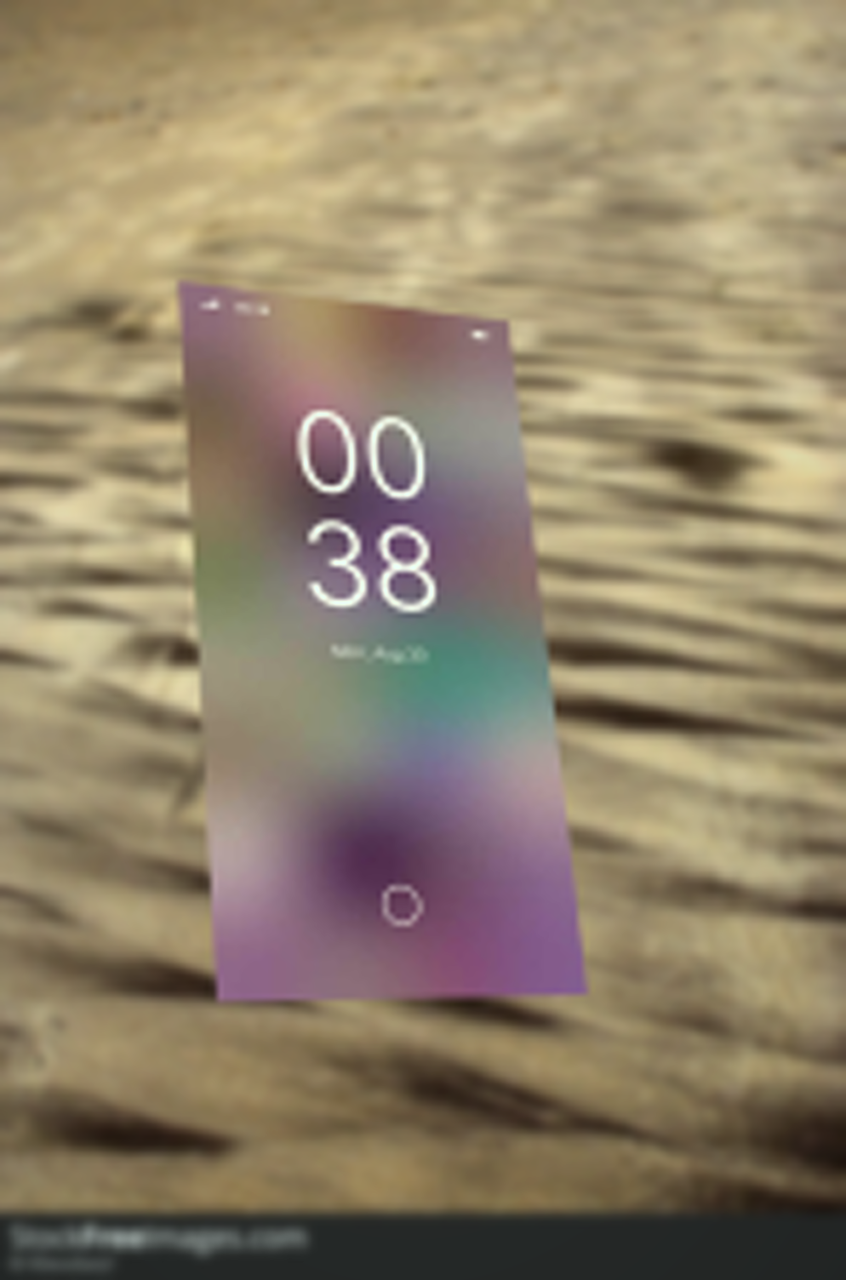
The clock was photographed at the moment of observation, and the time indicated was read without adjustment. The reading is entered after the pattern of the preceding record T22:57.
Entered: T00:38
